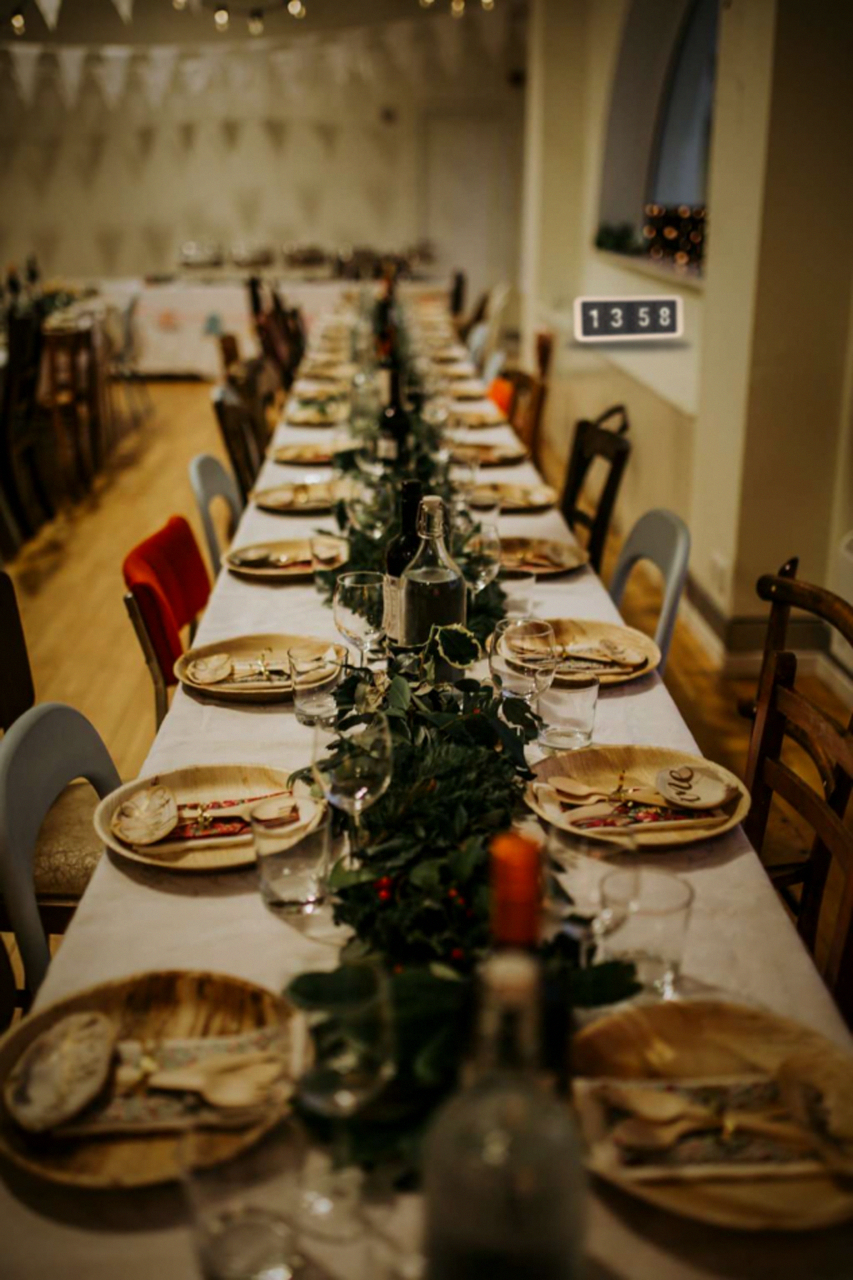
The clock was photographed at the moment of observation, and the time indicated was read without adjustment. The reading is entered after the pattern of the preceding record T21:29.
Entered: T13:58
